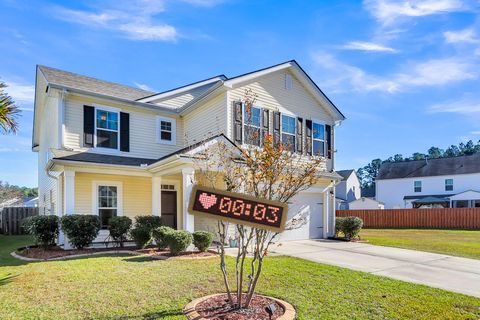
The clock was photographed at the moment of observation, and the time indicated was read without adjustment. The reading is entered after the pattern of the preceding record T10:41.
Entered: T00:03
